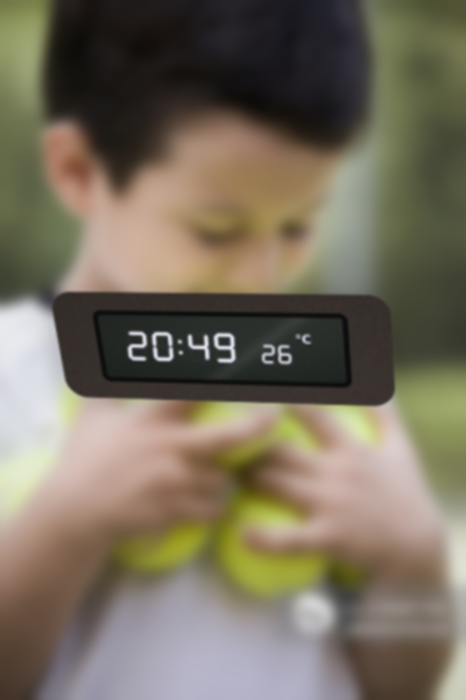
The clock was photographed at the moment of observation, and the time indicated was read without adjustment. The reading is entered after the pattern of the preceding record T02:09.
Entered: T20:49
